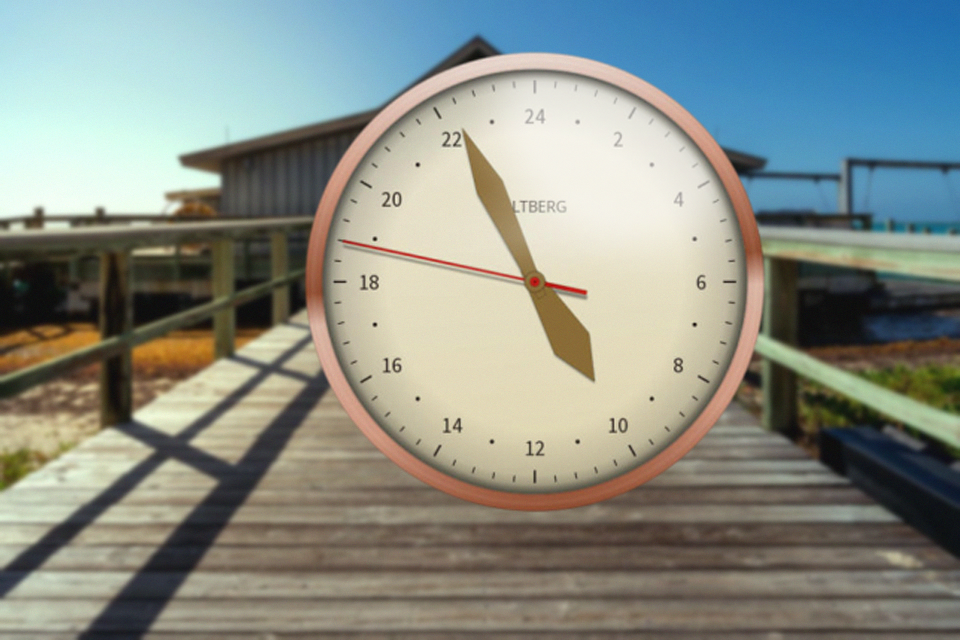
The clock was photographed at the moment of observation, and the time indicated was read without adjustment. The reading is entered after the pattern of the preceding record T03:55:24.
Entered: T09:55:47
